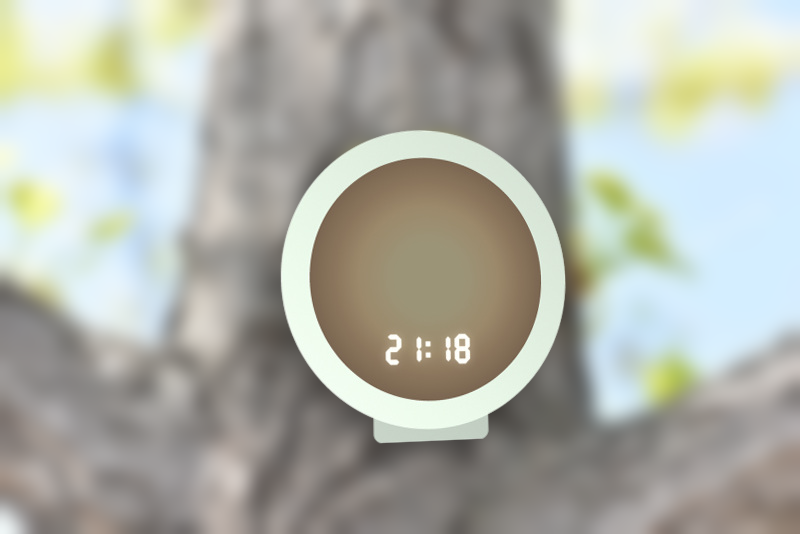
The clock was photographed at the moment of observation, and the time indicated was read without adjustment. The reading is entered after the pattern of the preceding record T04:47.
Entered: T21:18
